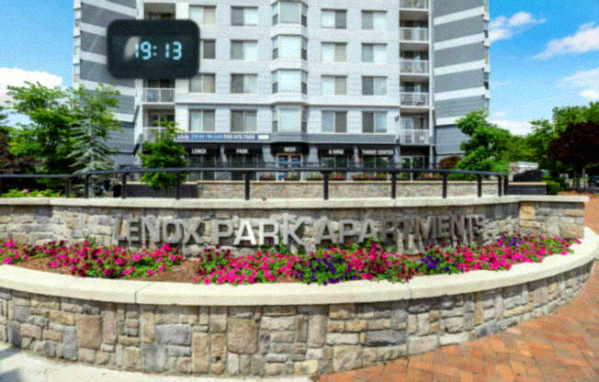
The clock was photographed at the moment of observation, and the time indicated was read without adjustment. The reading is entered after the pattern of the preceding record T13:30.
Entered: T19:13
